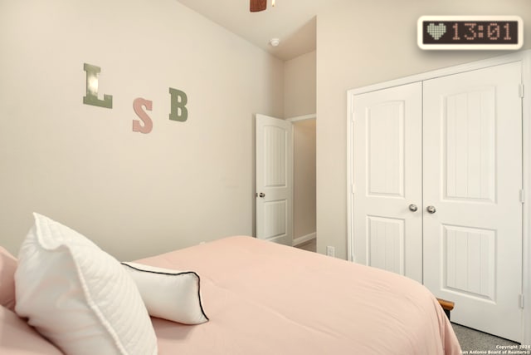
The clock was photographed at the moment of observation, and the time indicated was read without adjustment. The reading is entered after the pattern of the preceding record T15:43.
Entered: T13:01
